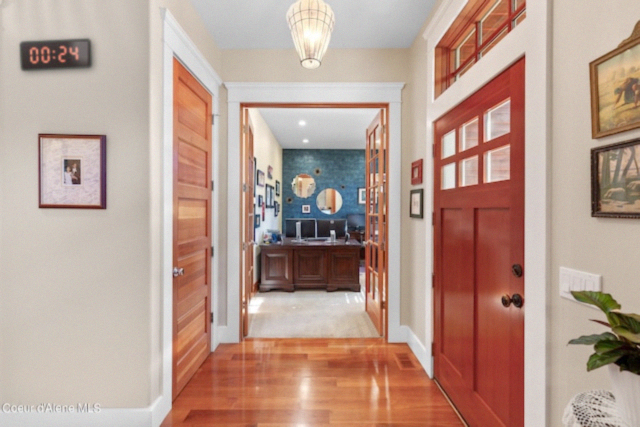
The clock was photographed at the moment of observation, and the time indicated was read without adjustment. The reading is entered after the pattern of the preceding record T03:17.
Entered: T00:24
